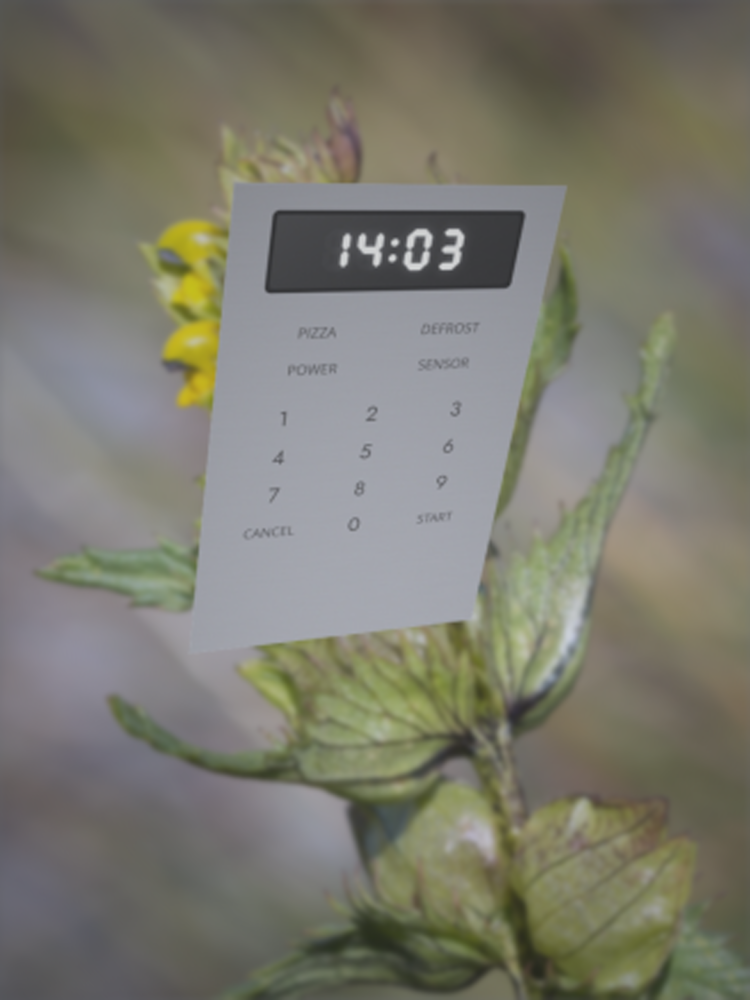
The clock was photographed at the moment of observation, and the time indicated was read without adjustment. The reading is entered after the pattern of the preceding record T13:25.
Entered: T14:03
